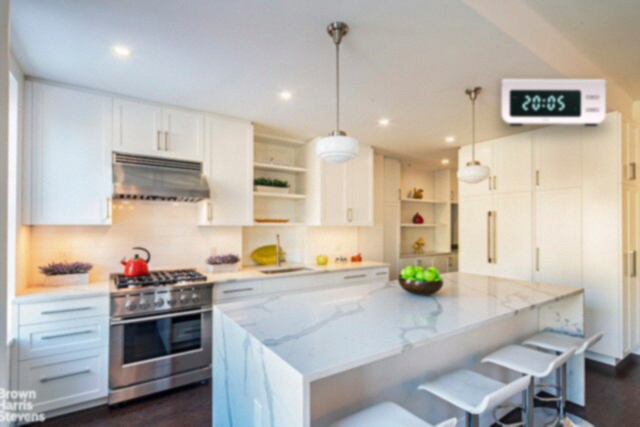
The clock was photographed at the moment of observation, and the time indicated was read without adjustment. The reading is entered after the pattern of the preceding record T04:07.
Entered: T20:05
